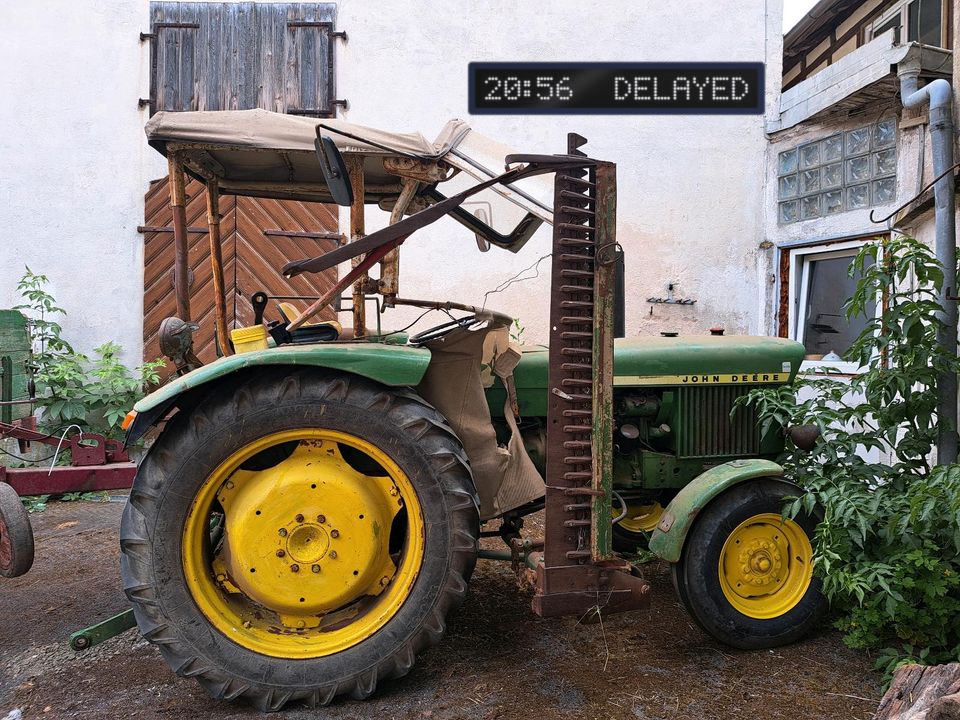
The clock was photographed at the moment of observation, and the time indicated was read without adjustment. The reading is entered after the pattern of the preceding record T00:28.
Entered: T20:56
